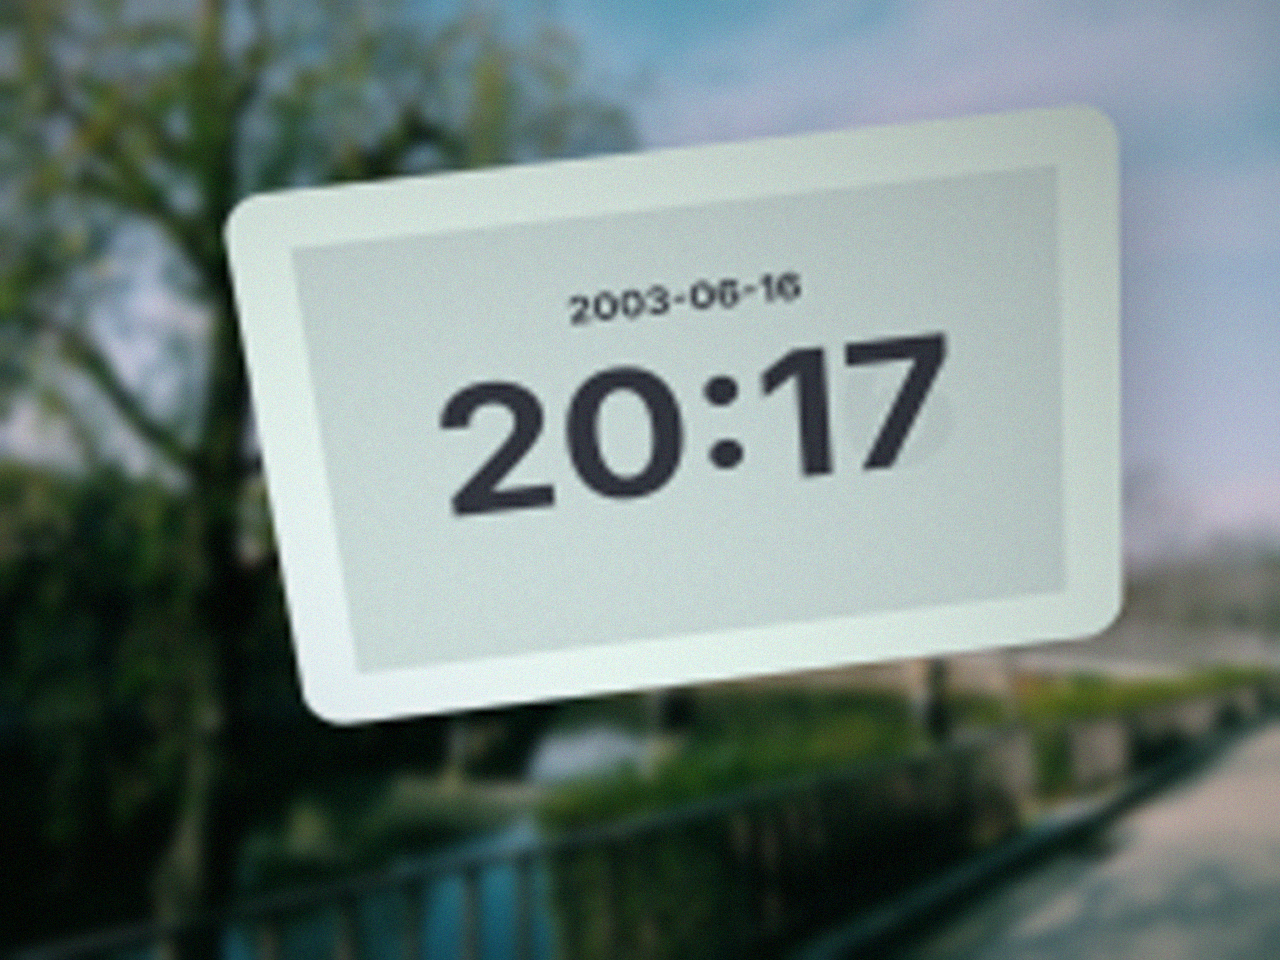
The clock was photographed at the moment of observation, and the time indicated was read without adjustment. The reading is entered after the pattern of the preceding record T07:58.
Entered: T20:17
